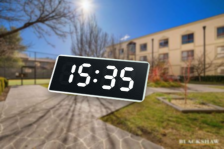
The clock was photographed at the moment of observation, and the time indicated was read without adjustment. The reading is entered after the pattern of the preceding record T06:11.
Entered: T15:35
